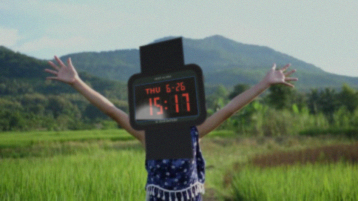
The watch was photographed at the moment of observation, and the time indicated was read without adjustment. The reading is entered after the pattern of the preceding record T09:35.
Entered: T15:17
